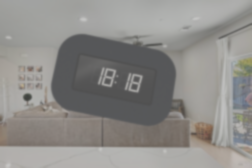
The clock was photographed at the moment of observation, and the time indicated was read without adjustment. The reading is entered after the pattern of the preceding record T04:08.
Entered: T18:18
